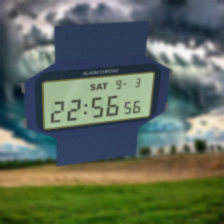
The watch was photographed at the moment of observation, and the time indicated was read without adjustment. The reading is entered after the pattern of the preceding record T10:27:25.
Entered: T22:56:56
